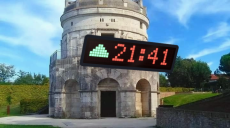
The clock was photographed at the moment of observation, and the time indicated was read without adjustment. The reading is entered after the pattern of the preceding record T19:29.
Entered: T21:41
